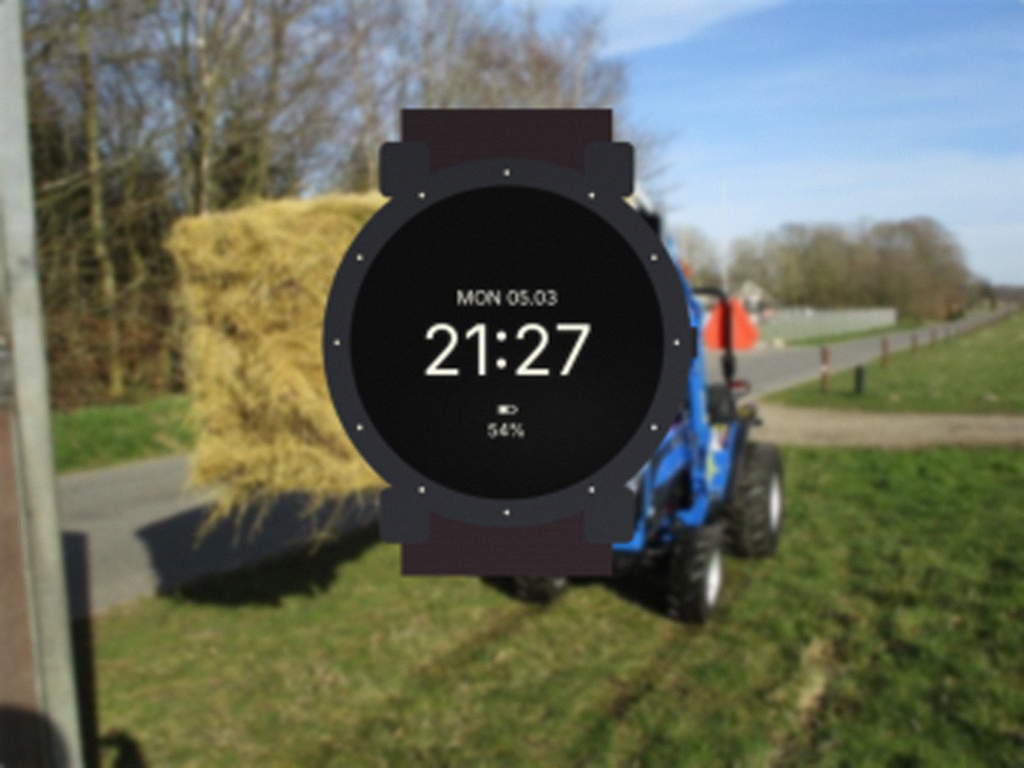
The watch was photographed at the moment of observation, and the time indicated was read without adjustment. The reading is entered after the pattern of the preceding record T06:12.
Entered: T21:27
